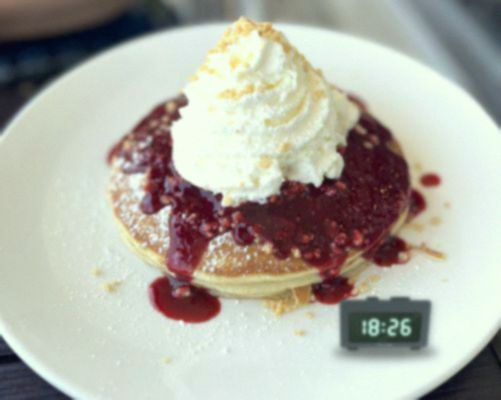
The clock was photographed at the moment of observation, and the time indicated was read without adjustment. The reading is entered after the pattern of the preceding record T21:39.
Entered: T18:26
